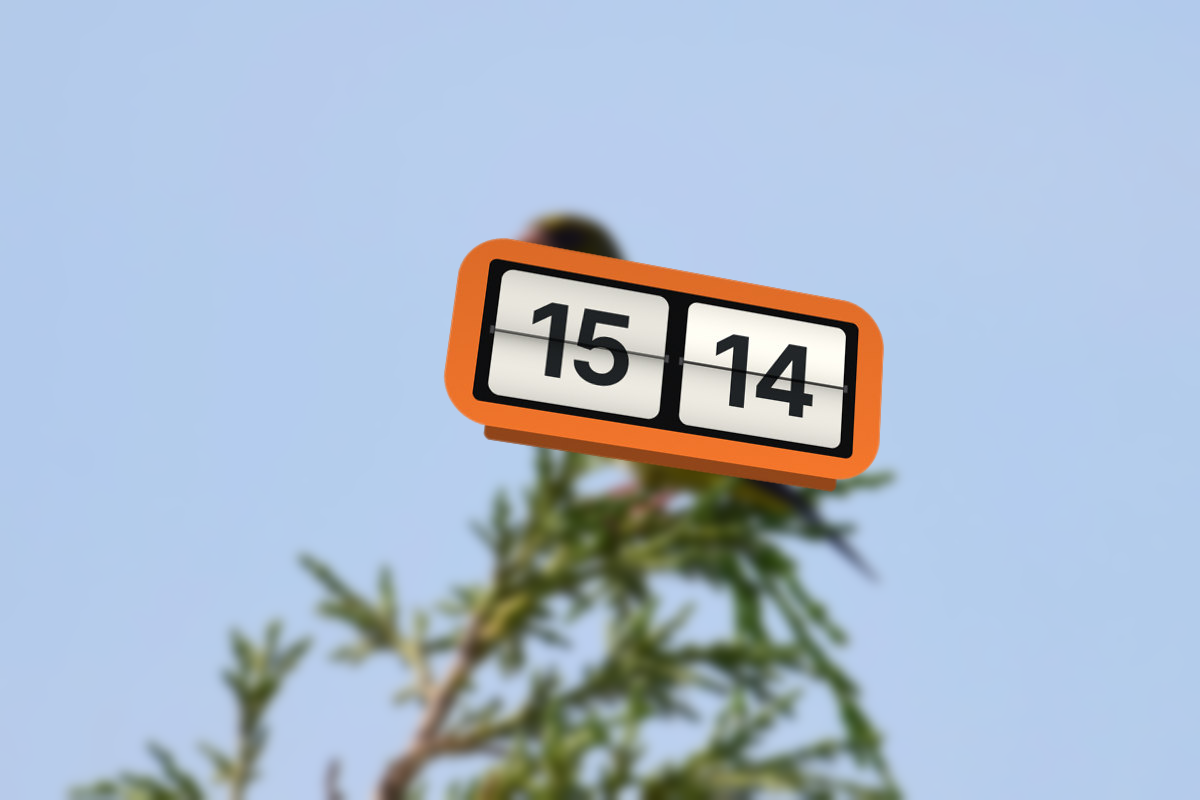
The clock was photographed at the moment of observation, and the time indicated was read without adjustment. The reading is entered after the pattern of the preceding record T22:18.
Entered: T15:14
